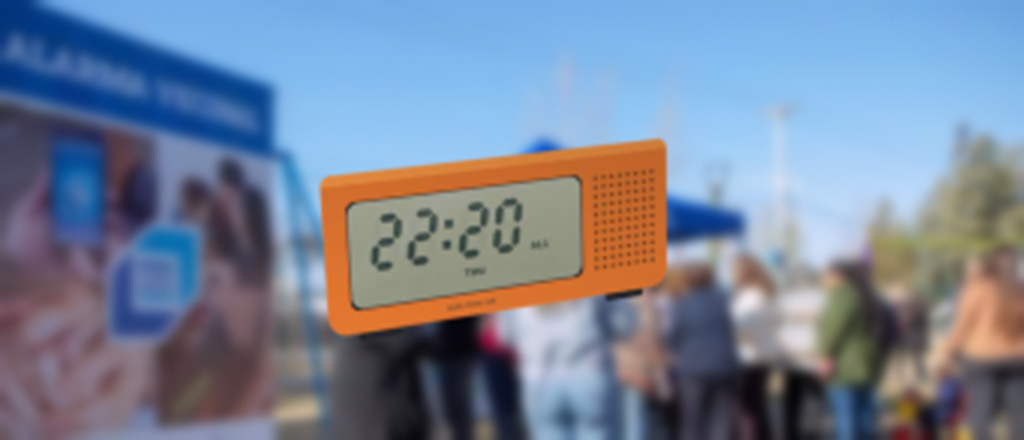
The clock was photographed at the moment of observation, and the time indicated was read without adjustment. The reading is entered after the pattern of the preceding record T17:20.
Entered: T22:20
